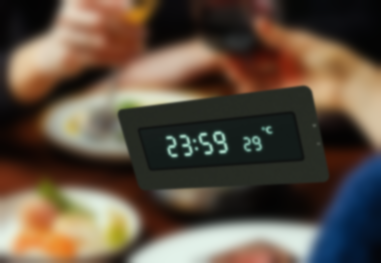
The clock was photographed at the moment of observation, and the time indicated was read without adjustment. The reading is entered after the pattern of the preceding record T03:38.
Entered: T23:59
